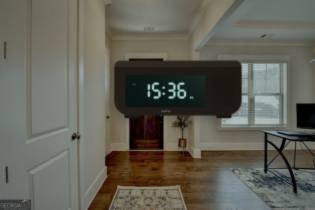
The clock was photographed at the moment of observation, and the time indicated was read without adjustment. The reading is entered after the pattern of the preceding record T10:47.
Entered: T15:36
